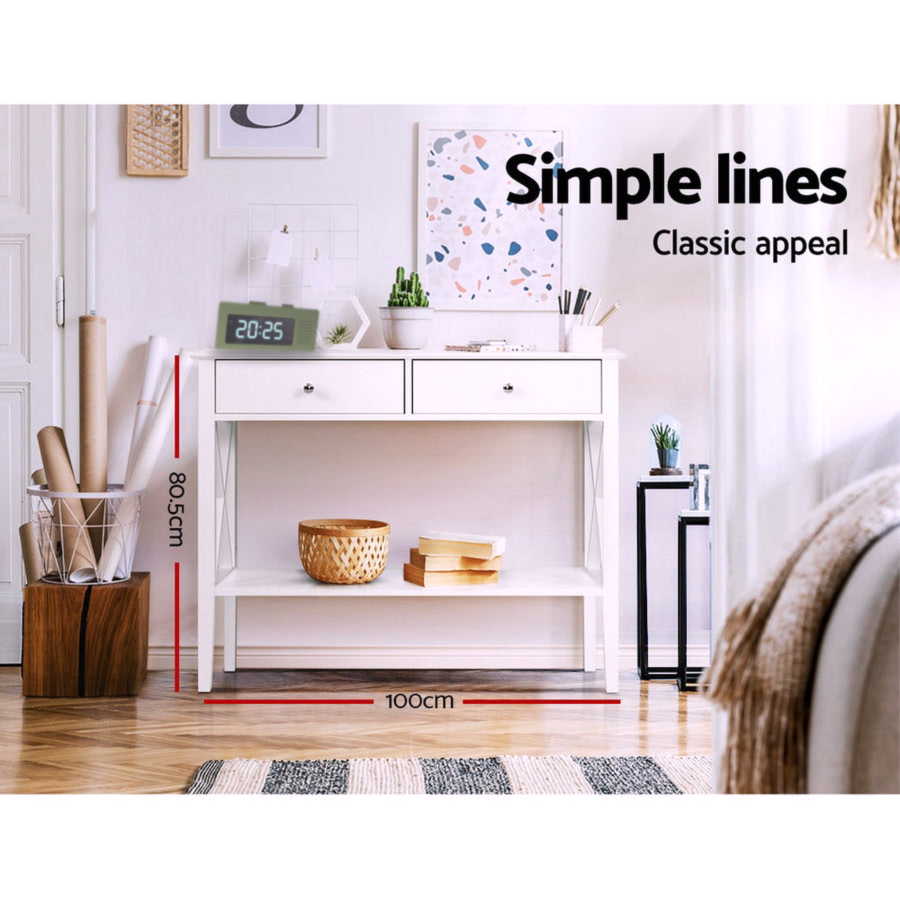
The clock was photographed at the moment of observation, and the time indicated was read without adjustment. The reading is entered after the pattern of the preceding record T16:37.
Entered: T20:25
